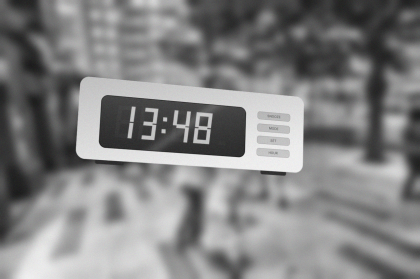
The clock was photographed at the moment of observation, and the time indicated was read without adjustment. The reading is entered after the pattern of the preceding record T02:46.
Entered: T13:48
